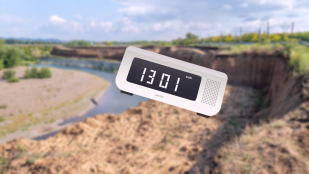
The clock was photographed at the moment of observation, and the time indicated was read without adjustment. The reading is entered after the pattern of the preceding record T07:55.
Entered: T13:01
